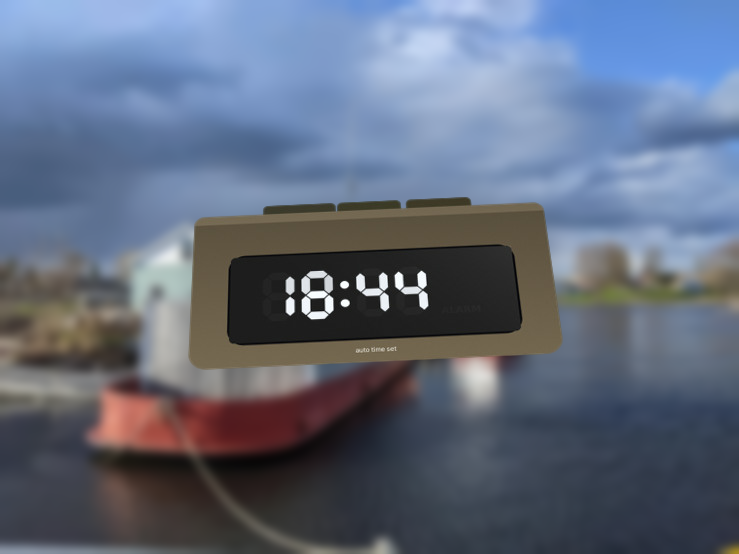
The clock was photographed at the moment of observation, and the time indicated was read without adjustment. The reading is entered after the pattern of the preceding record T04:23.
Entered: T18:44
